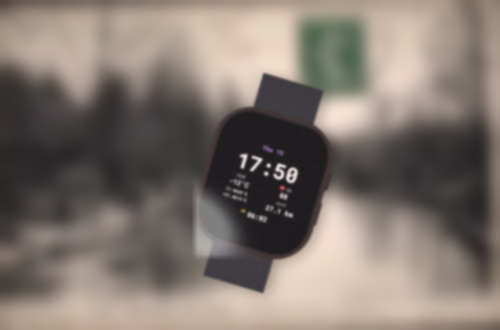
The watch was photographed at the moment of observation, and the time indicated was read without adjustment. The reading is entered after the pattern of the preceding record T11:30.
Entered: T17:50
